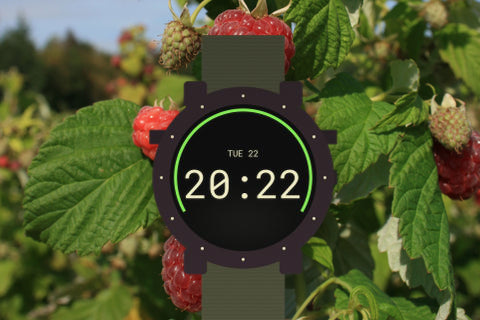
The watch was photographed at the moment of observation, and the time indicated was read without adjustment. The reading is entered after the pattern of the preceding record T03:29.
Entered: T20:22
